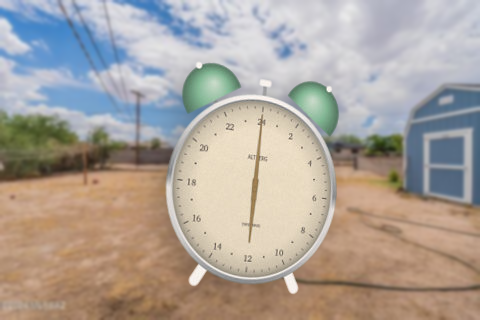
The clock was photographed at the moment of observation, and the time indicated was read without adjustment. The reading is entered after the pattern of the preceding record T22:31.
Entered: T12:00
